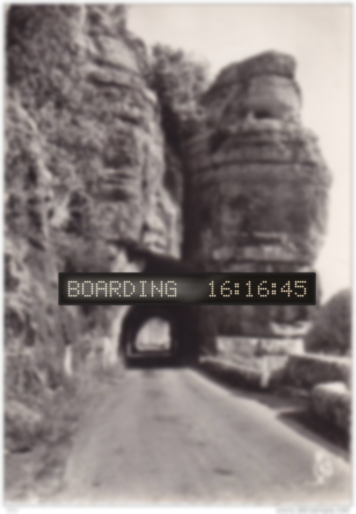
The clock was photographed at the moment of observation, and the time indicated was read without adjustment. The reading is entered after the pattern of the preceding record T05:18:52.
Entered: T16:16:45
